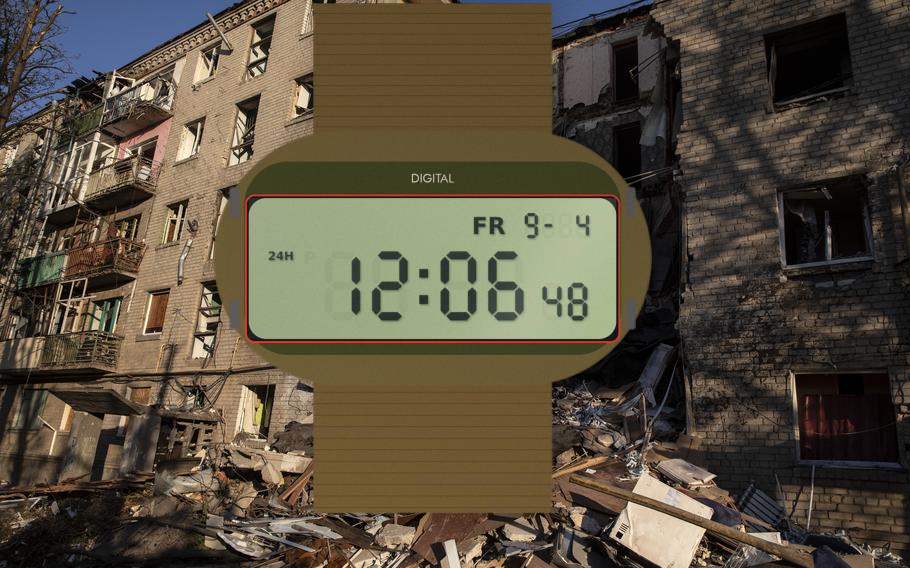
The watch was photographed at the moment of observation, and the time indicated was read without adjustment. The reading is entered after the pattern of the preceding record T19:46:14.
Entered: T12:06:48
